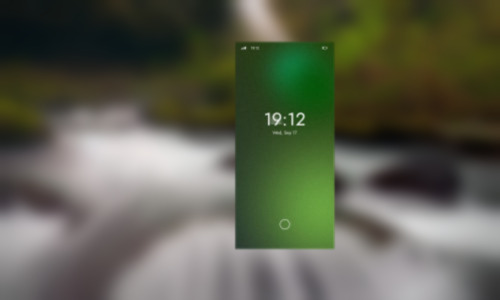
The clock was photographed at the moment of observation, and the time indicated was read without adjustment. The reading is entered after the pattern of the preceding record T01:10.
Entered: T19:12
